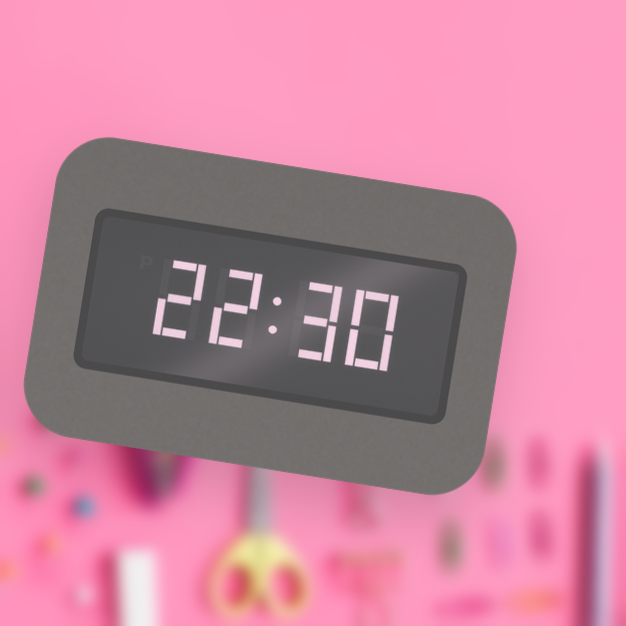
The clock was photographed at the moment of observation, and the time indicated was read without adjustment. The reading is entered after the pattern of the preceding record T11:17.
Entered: T22:30
